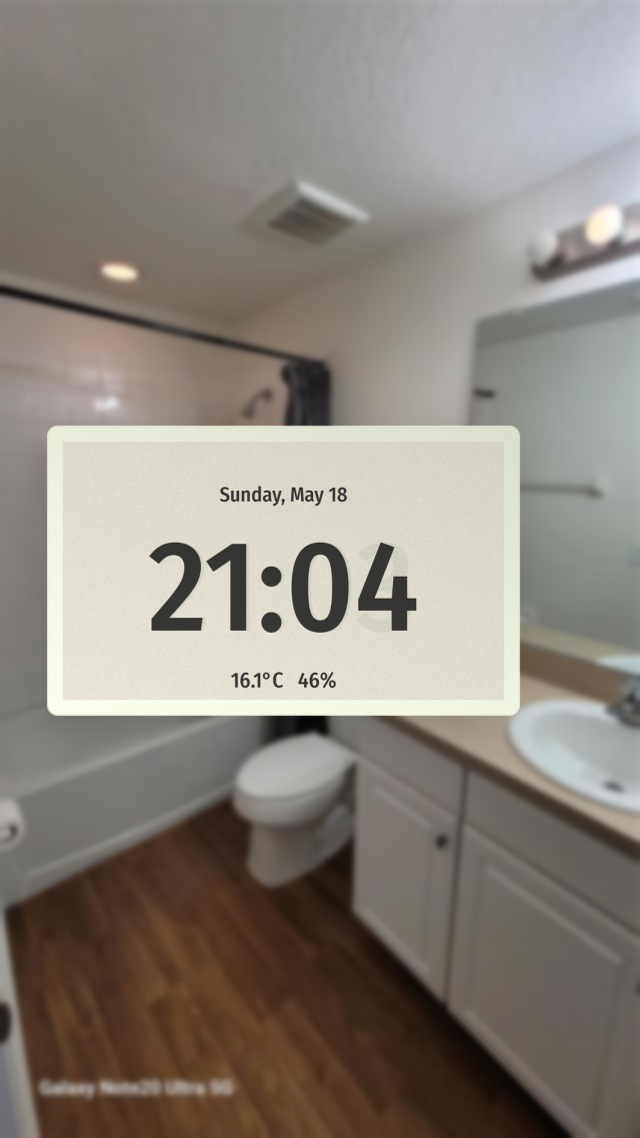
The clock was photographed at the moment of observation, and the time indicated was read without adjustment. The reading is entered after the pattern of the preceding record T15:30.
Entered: T21:04
